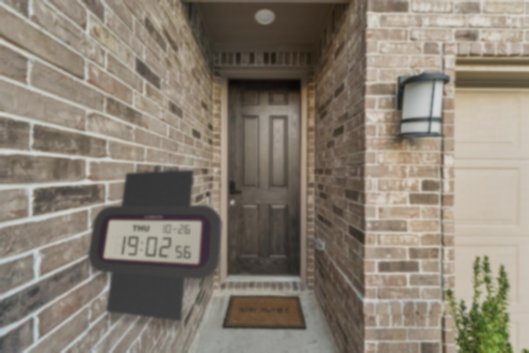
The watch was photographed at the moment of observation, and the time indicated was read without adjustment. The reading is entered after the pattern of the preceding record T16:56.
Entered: T19:02
